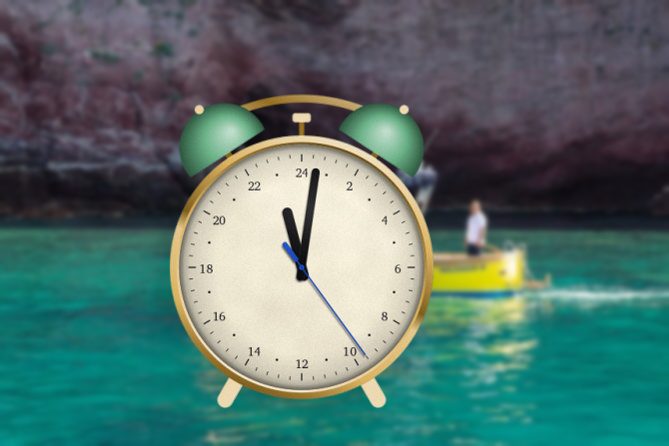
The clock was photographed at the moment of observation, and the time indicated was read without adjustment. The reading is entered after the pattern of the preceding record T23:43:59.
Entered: T23:01:24
